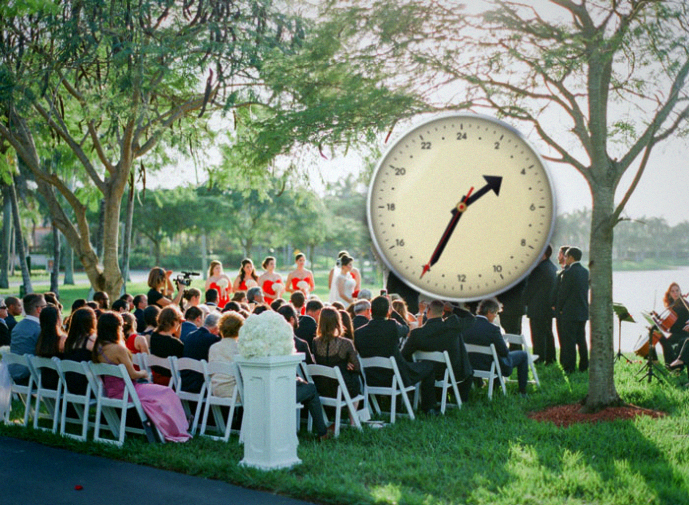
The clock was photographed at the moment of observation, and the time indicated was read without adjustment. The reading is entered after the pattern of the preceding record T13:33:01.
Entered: T03:34:35
